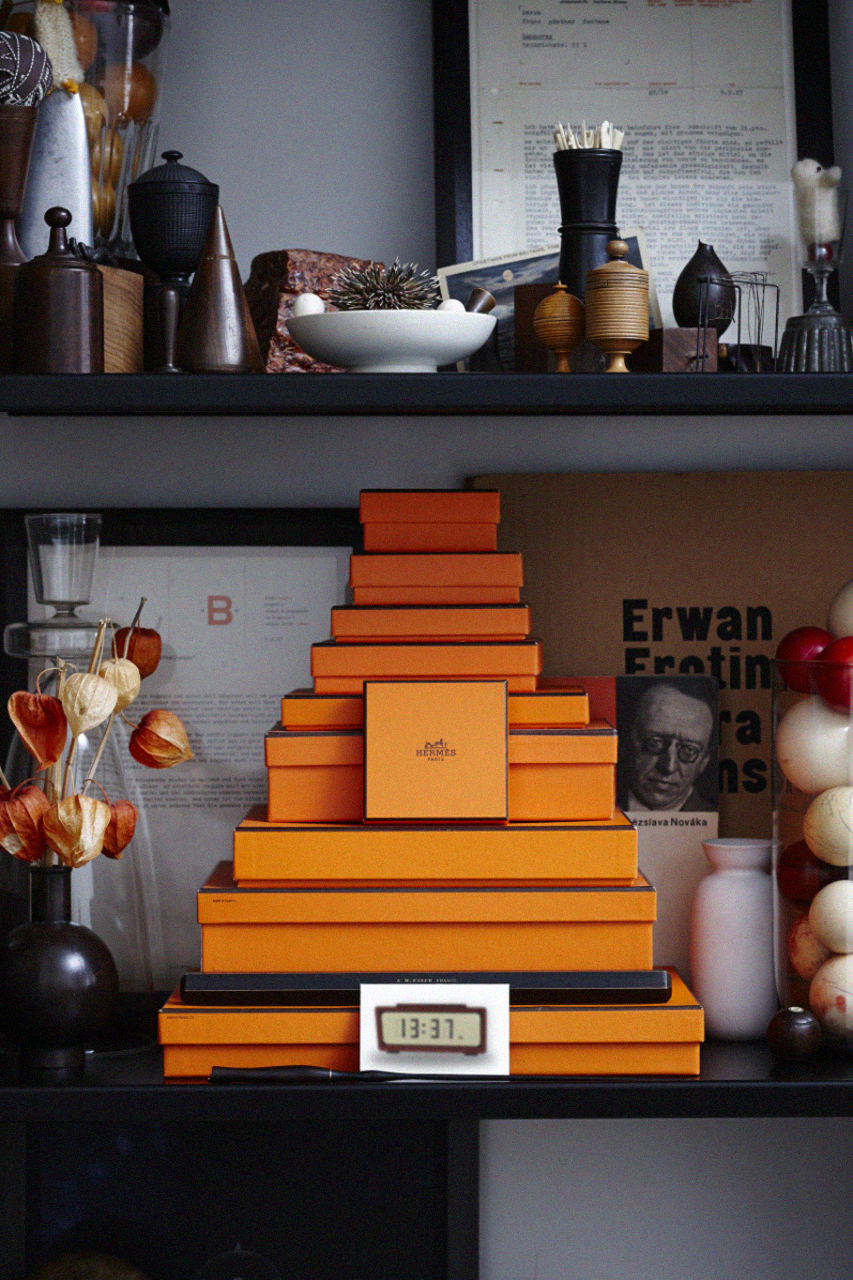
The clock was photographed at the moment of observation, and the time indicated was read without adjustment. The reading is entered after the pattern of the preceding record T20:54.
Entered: T13:37
